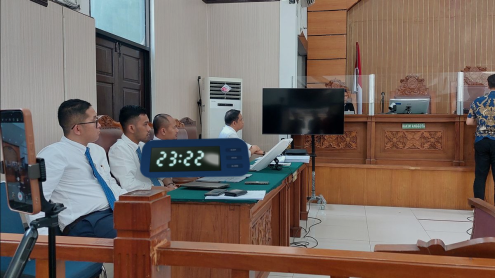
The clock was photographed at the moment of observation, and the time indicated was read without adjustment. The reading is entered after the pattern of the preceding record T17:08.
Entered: T23:22
